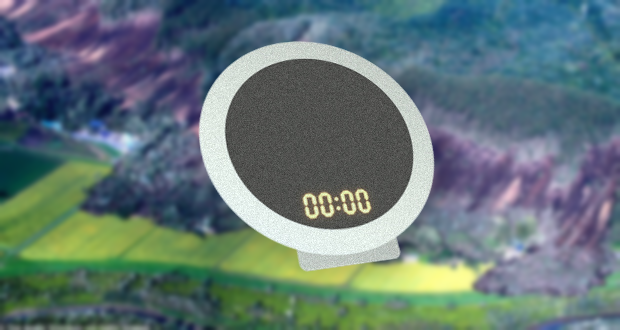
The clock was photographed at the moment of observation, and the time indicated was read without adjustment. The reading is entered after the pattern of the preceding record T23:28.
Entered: T00:00
